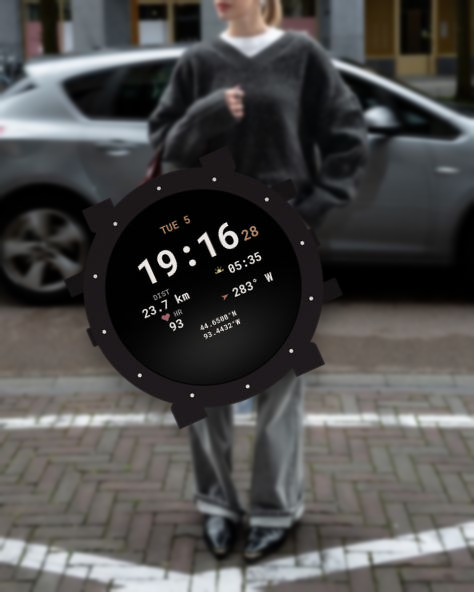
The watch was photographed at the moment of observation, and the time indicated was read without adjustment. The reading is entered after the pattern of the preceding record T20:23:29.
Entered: T19:16:28
